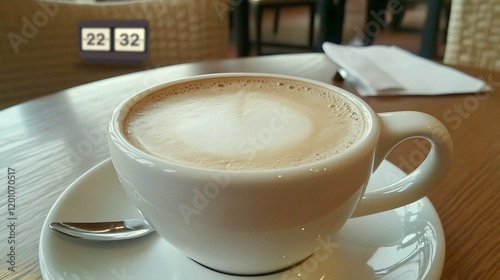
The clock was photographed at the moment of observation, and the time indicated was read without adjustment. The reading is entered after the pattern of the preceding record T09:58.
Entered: T22:32
